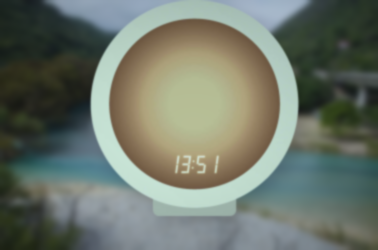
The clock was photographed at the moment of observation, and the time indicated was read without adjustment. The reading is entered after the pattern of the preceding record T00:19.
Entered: T13:51
